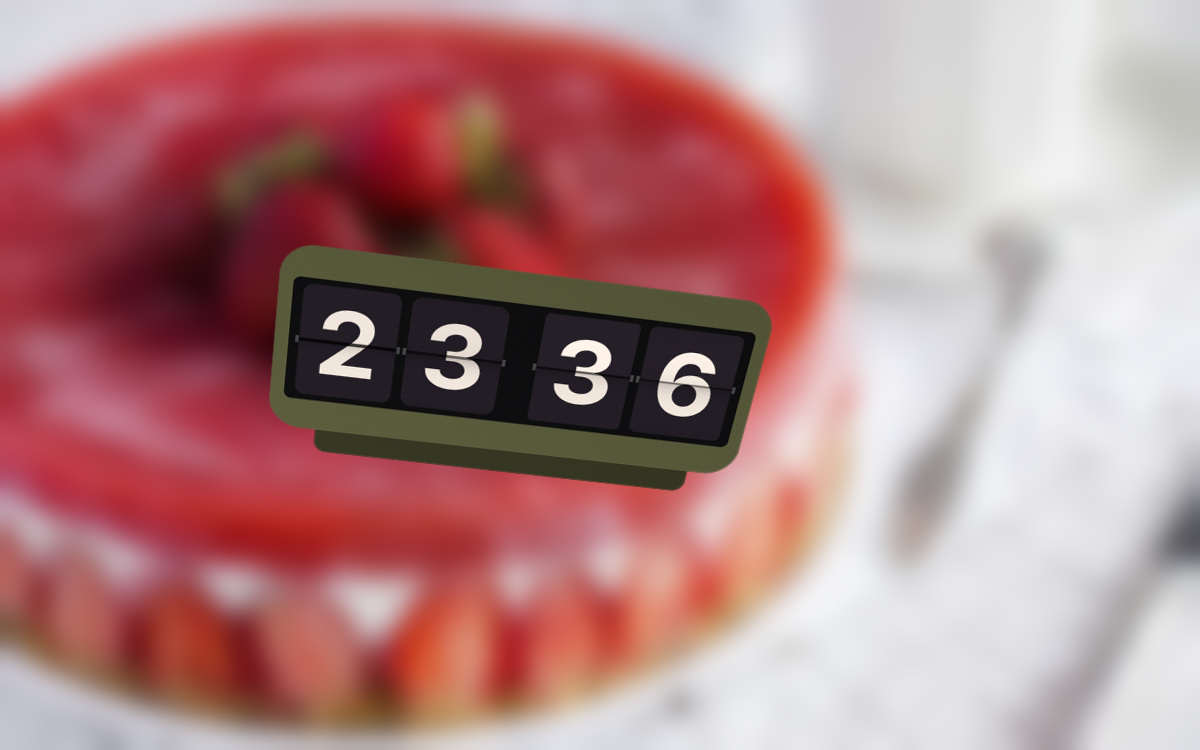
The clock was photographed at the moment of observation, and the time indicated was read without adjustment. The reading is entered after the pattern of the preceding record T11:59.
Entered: T23:36
